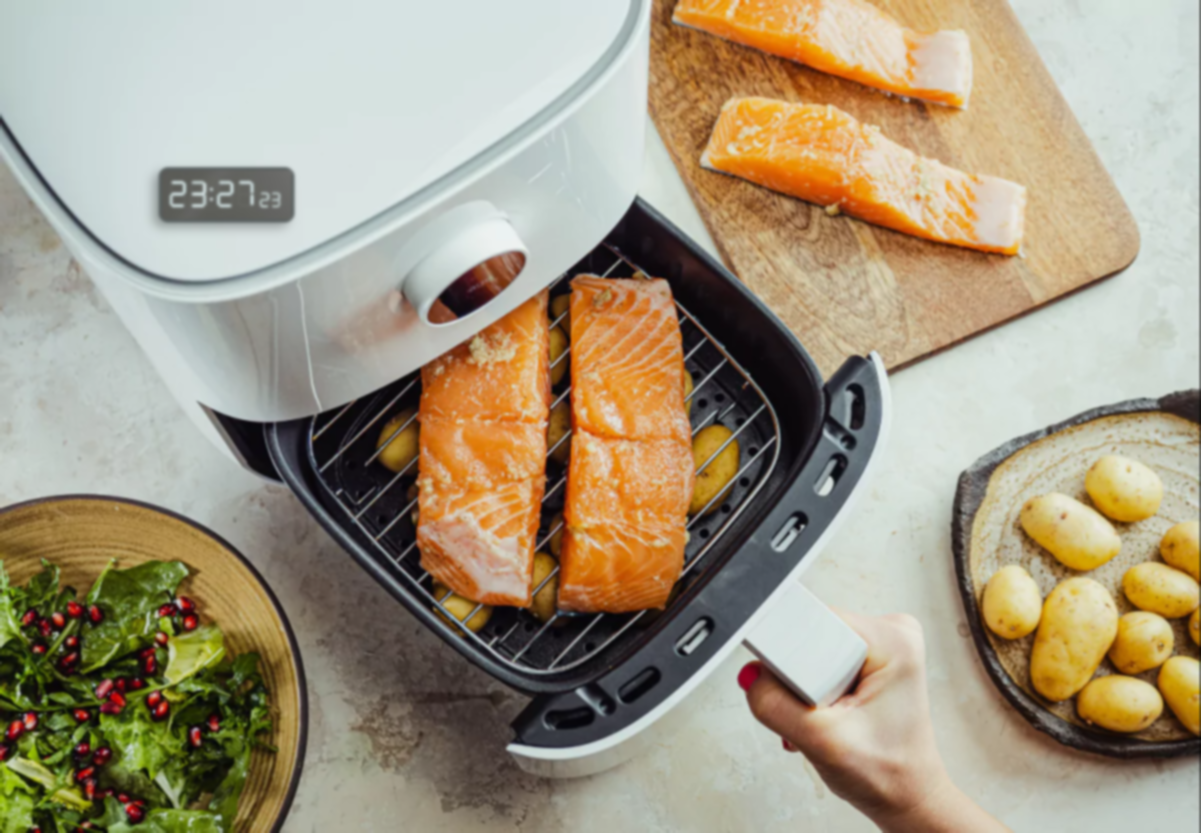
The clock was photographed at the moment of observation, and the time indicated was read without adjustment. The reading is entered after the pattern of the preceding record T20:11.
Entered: T23:27
